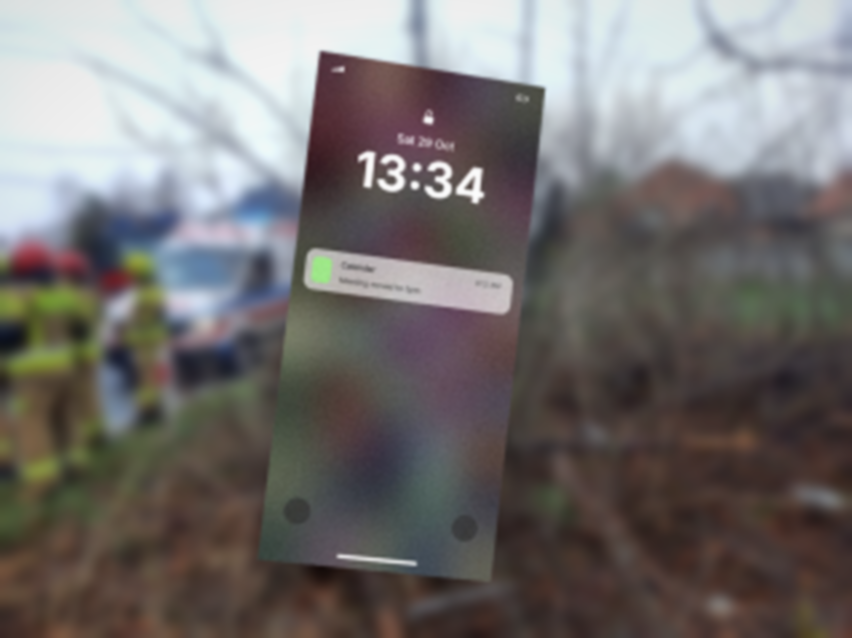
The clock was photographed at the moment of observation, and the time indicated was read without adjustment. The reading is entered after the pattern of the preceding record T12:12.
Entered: T13:34
